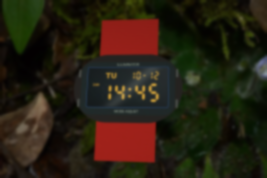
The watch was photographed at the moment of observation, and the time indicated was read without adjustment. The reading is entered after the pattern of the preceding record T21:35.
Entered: T14:45
